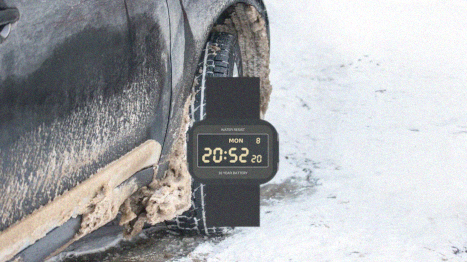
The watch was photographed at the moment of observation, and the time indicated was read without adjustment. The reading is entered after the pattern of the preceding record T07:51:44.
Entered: T20:52:20
